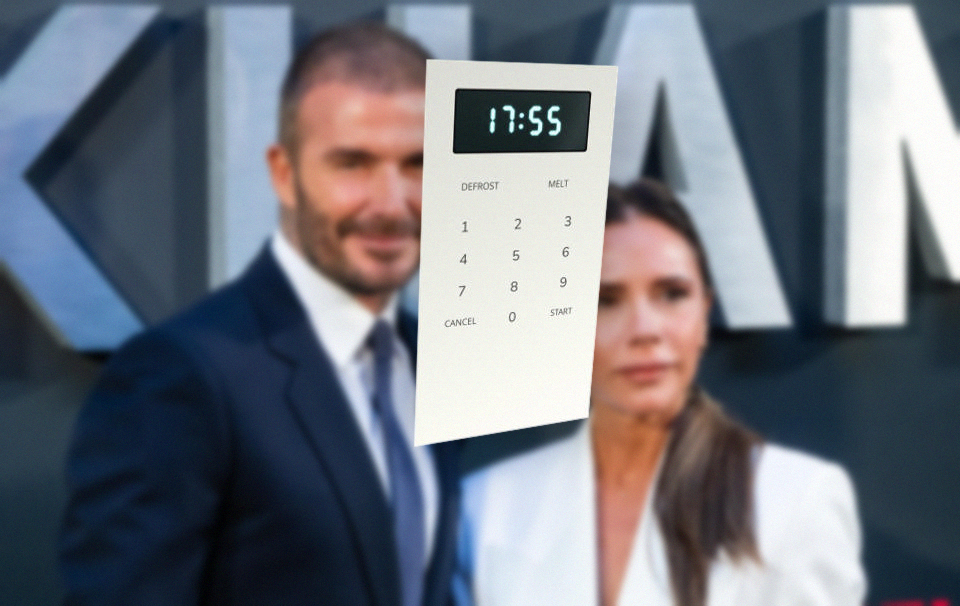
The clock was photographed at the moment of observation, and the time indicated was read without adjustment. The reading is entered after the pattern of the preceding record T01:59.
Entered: T17:55
